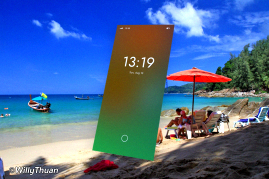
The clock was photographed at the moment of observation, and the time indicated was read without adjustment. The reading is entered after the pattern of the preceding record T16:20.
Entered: T13:19
